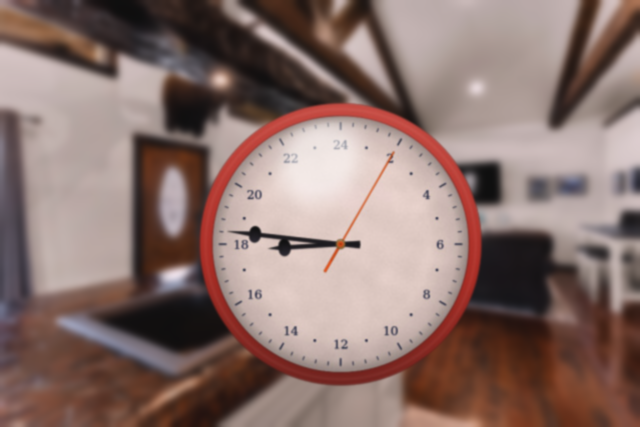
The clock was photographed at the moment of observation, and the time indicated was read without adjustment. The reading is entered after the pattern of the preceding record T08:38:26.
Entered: T17:46:05
